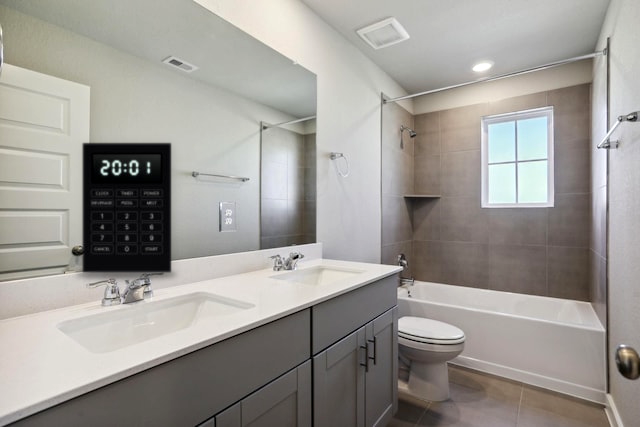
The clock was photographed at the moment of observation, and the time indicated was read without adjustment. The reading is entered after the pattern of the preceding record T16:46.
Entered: T20:01
